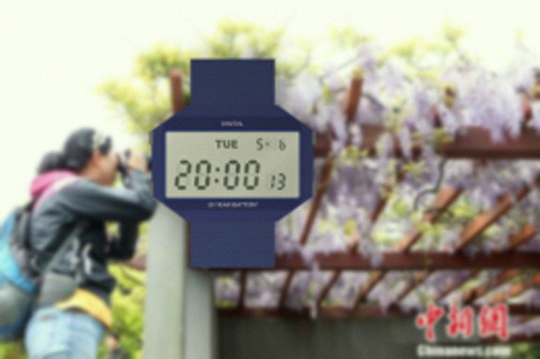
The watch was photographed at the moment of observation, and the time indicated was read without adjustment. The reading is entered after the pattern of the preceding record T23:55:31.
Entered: T20:00:13
